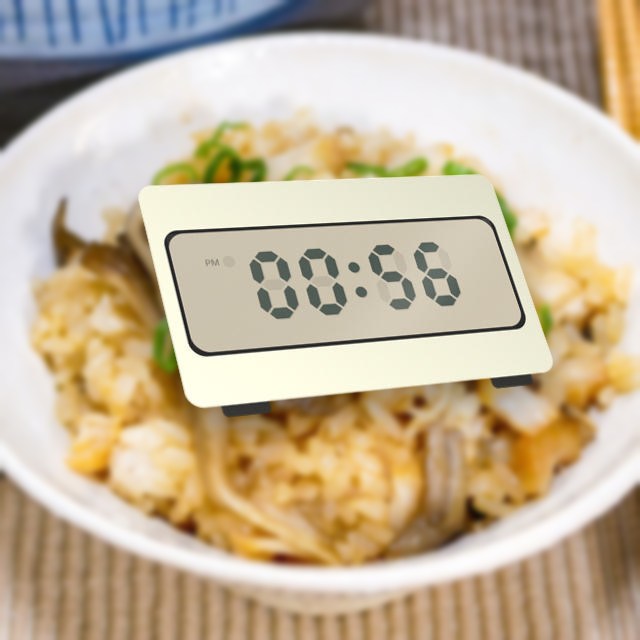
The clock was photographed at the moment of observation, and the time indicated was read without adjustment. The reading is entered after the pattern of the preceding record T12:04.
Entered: T00:56
